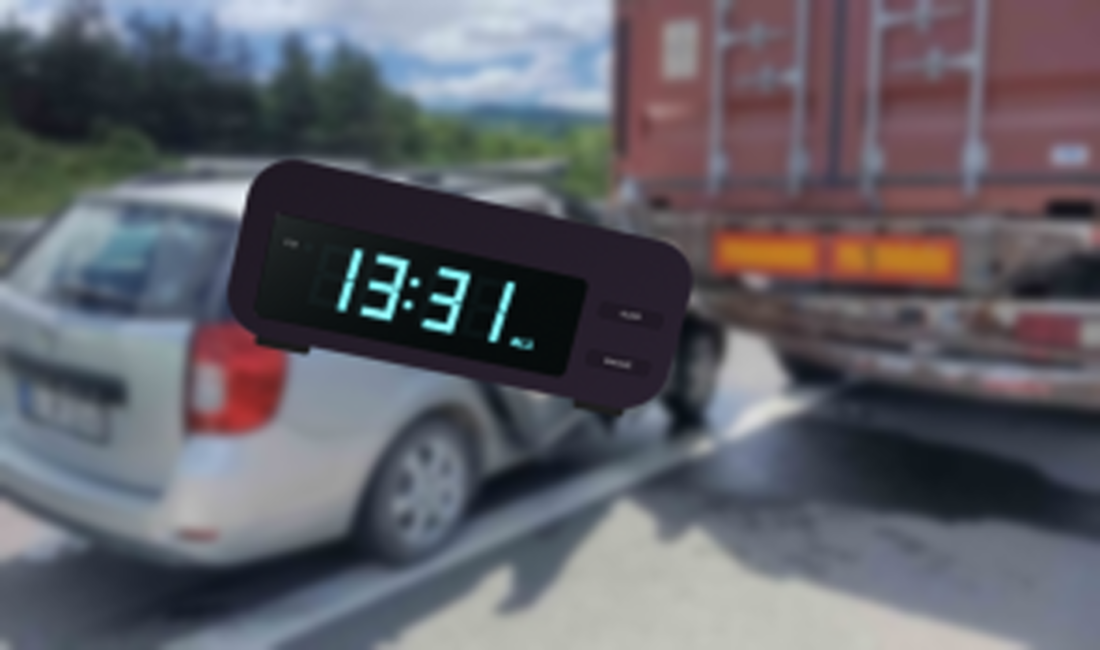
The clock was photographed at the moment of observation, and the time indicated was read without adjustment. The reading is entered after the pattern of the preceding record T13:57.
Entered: T13:31
